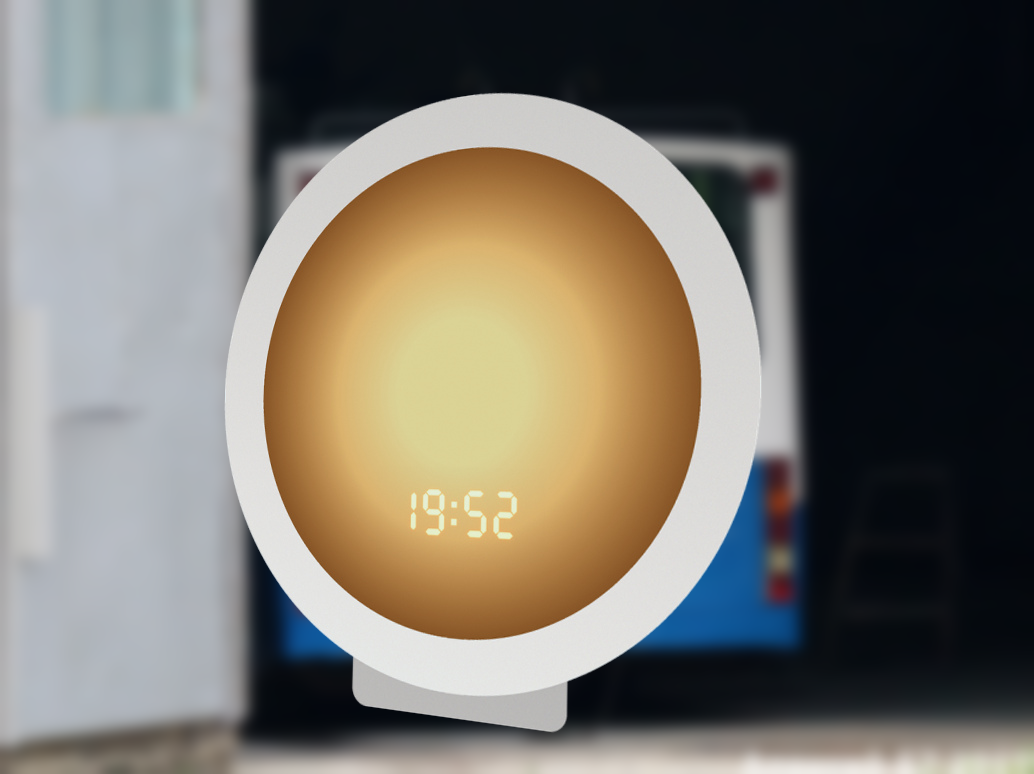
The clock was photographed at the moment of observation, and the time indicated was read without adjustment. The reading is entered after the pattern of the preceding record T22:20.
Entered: T19:52
